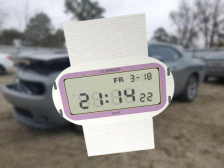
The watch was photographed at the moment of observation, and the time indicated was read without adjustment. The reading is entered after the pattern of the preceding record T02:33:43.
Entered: T21:14:22
